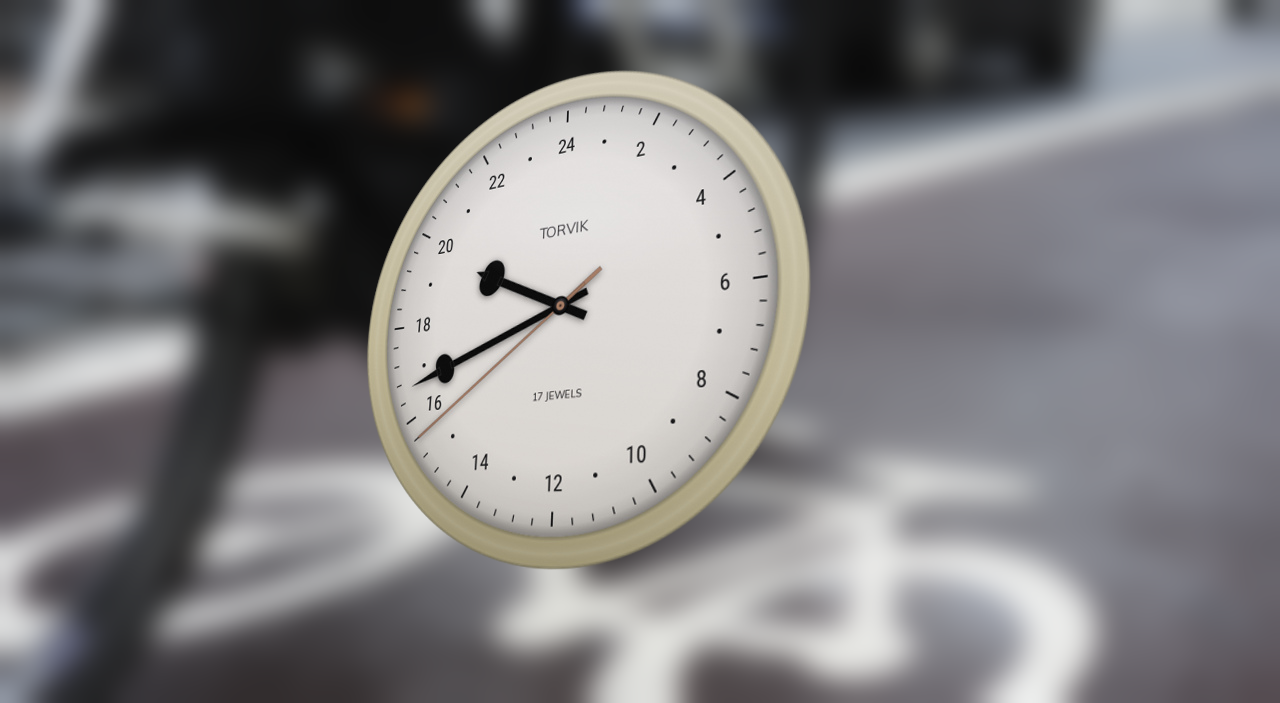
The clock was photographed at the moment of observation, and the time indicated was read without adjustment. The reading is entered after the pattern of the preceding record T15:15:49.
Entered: T19:41:39
